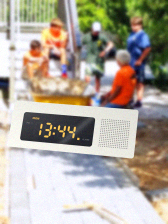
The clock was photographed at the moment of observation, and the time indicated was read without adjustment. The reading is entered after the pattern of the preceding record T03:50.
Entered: T13:44
